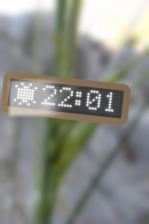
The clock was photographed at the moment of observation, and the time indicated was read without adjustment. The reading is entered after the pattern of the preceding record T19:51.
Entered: T22:01
